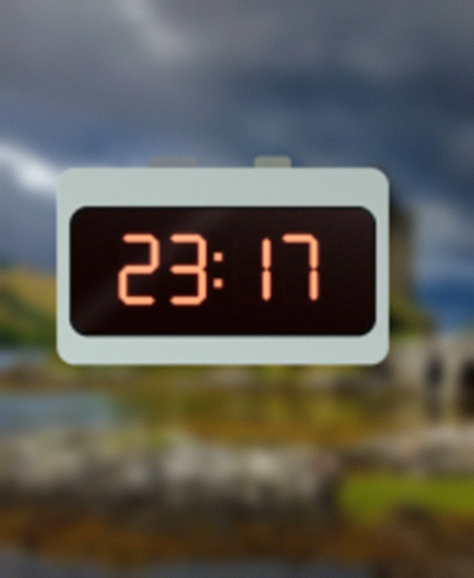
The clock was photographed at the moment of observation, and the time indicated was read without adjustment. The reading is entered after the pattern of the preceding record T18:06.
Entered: T23:17
